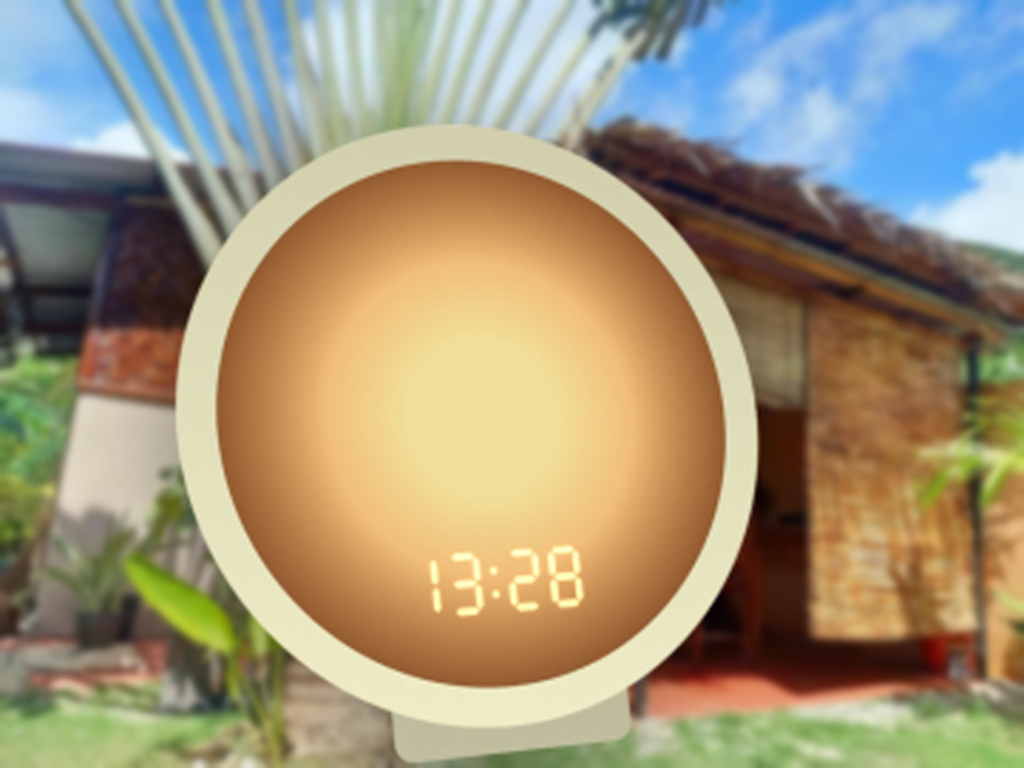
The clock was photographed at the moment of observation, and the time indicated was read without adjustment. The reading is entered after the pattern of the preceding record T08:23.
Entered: T13:28
